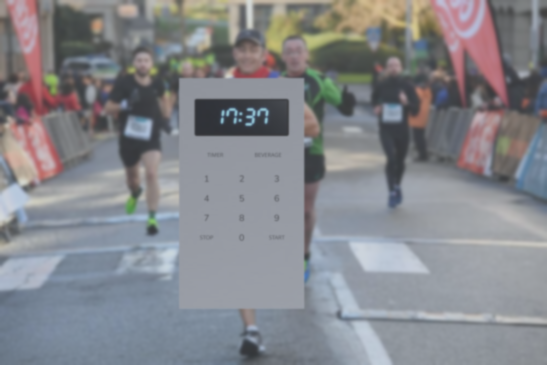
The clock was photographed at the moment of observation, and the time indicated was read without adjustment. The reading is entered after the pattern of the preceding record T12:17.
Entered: T17:37
